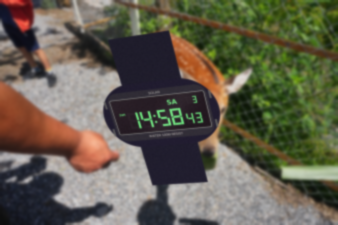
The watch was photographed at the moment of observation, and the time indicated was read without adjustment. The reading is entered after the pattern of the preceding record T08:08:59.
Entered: T14:58:43
